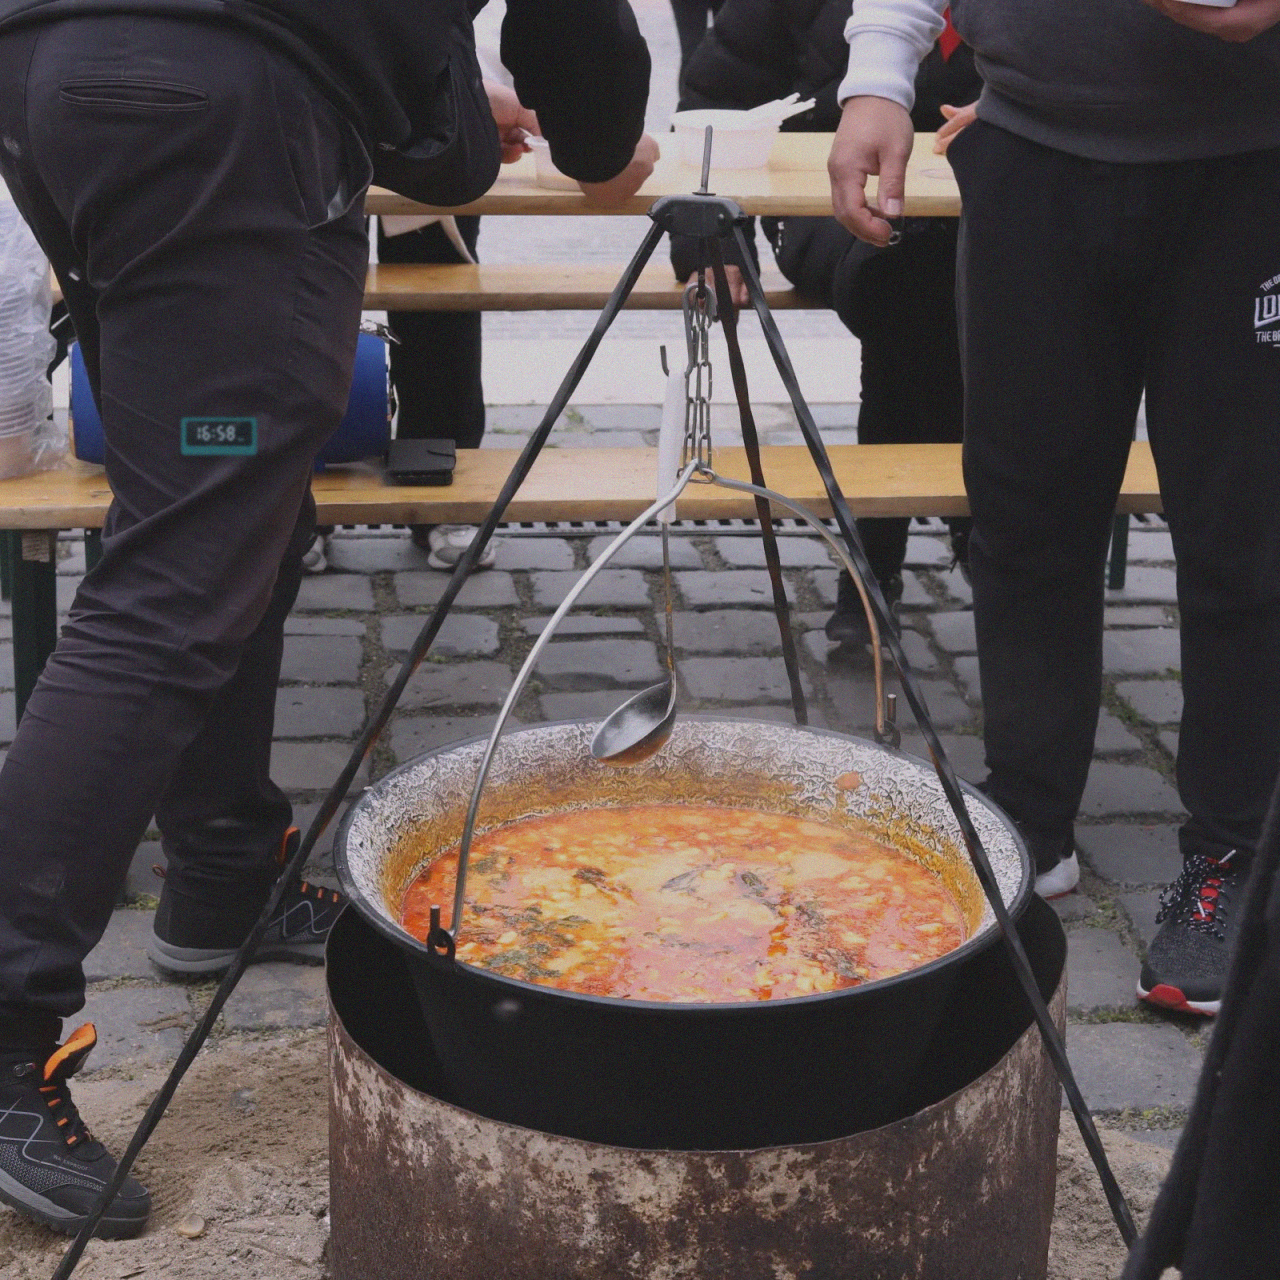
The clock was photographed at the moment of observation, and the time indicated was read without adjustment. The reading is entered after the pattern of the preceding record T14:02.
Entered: T16:58
